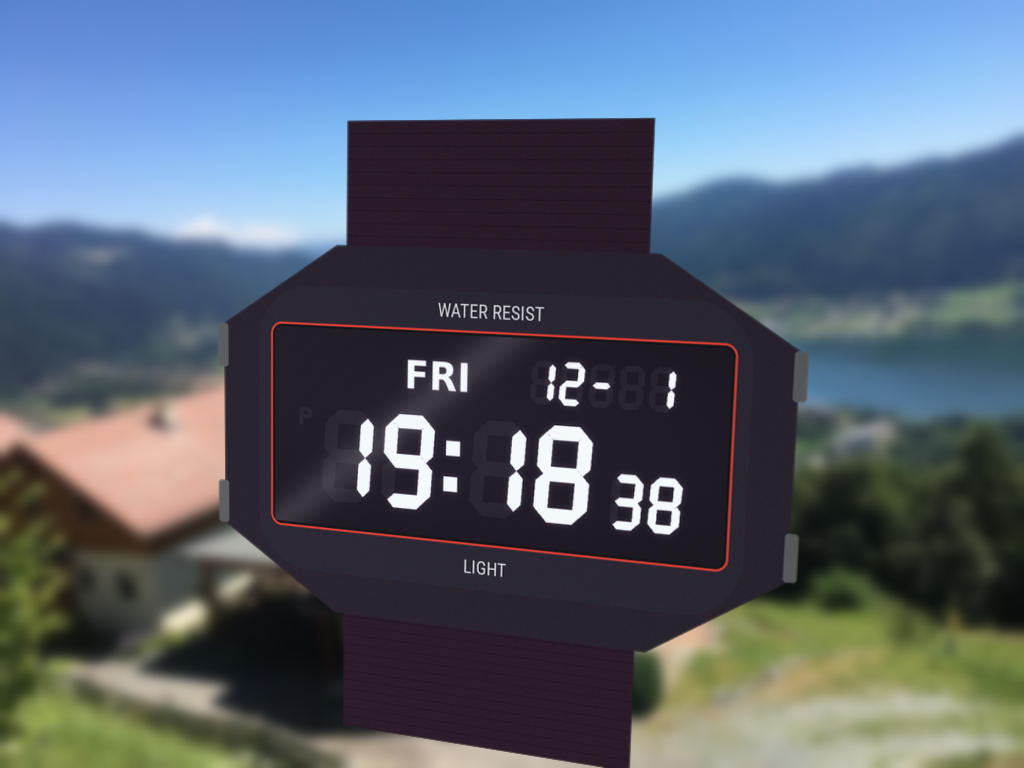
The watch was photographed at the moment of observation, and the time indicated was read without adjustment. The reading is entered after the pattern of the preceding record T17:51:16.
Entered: T19:18:38
